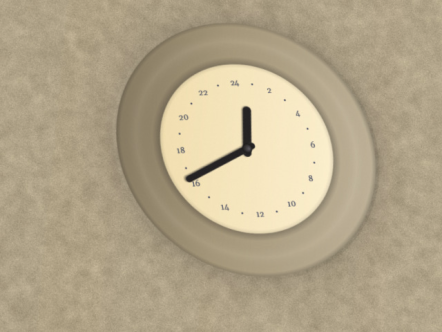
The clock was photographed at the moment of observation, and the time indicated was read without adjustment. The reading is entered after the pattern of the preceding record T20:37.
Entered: T00:41
